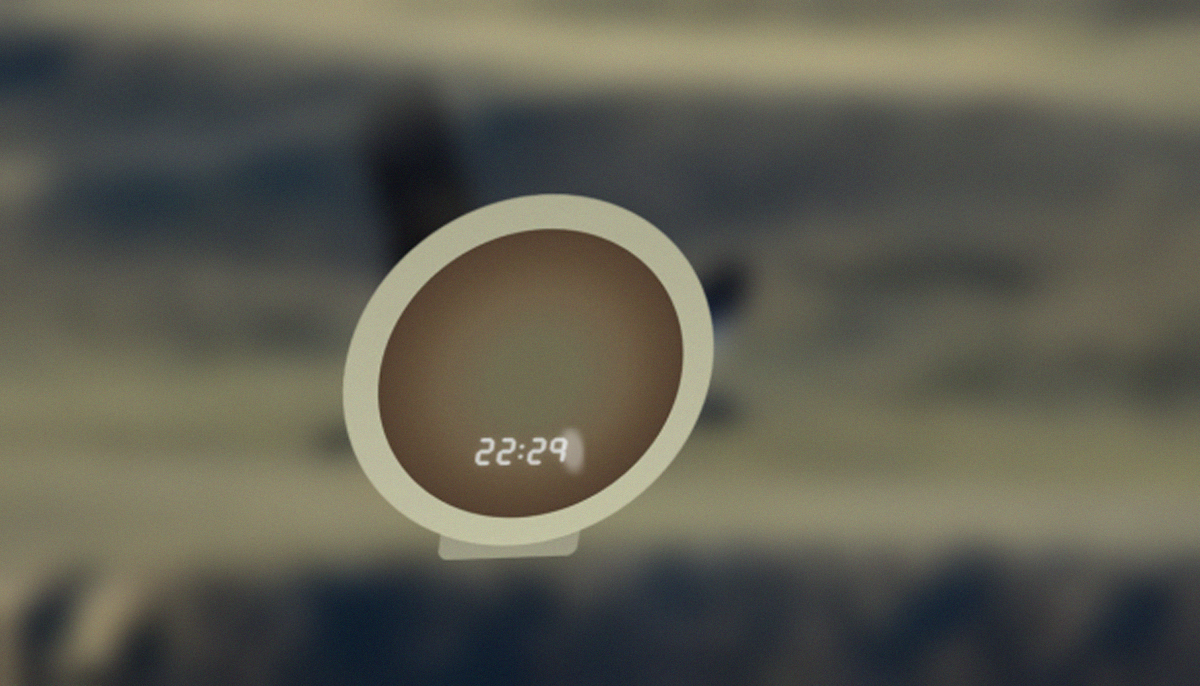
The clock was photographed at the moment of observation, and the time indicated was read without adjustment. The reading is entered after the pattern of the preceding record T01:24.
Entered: T22:29
